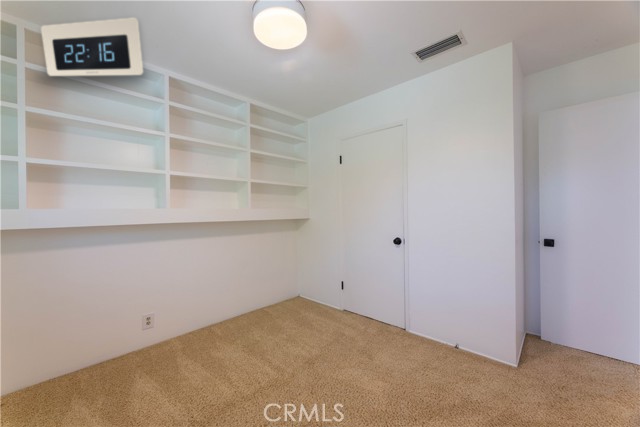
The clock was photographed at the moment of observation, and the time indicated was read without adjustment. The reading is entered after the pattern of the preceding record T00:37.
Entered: T22:16
